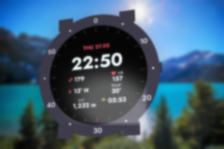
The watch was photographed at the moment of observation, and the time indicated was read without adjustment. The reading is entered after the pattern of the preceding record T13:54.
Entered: T22:50
